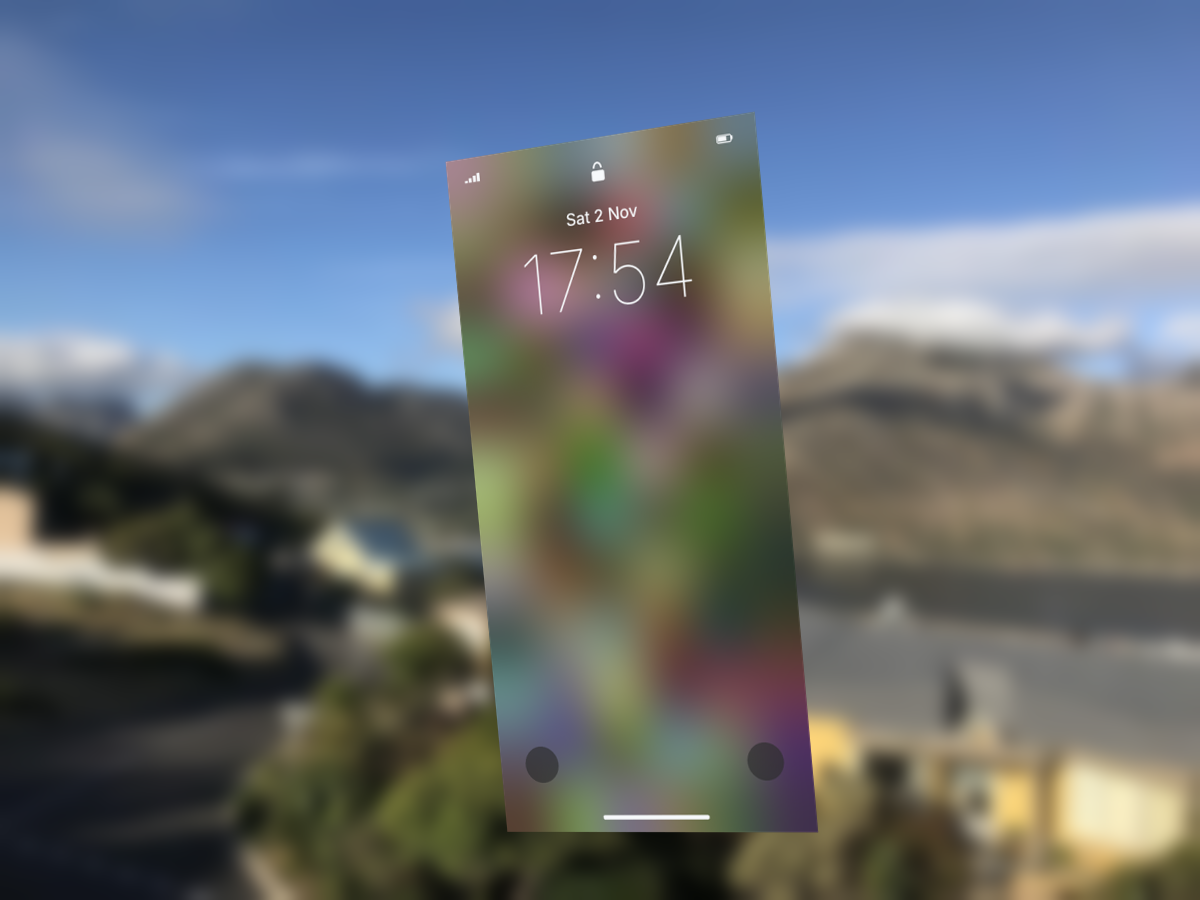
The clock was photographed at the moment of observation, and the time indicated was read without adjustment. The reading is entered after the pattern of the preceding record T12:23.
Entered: T17:54
